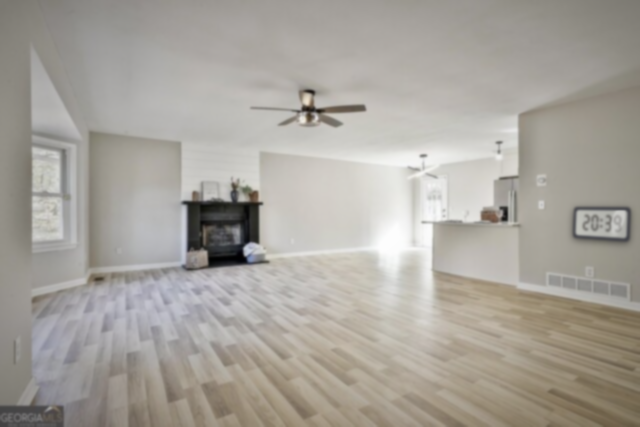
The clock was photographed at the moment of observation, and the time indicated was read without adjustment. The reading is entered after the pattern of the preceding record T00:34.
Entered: T20:39
